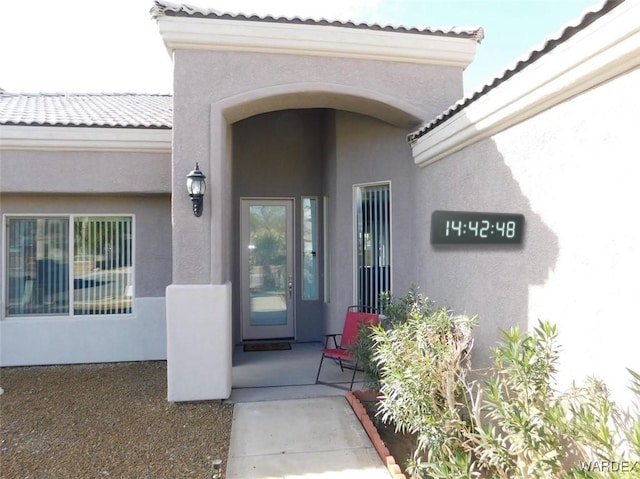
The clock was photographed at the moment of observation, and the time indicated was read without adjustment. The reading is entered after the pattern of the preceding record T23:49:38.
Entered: T14:42:48
